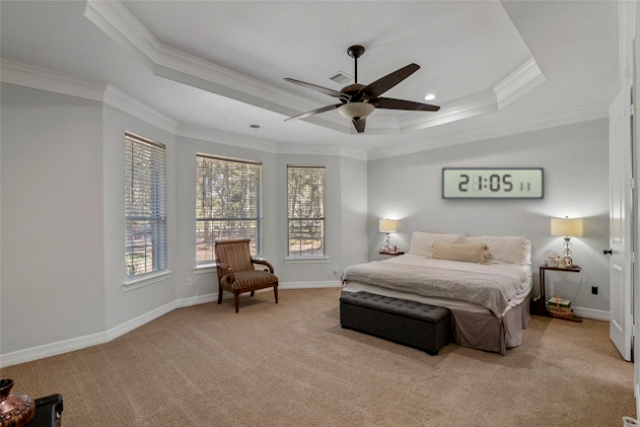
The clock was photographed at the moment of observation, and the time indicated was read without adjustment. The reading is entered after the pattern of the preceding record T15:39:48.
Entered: T21:05:11
